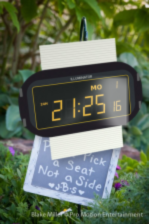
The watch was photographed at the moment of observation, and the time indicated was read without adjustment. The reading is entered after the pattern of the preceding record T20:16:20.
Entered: T21:25:16
